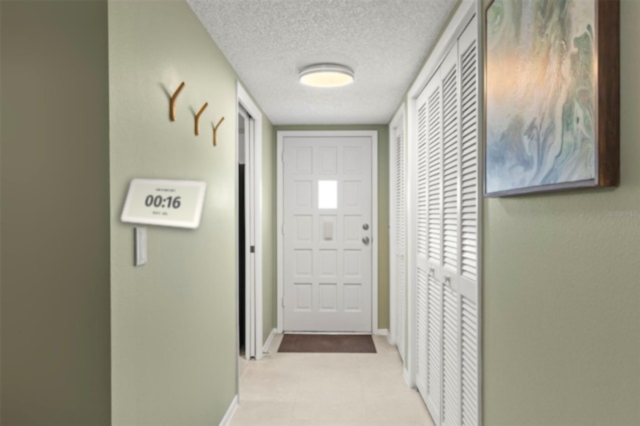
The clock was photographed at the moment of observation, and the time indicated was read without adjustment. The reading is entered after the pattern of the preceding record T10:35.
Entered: T00:16
